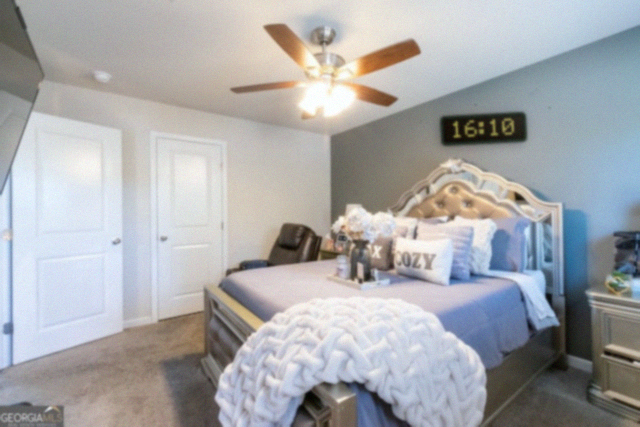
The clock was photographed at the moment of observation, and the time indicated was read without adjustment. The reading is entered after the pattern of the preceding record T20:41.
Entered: T16:10
